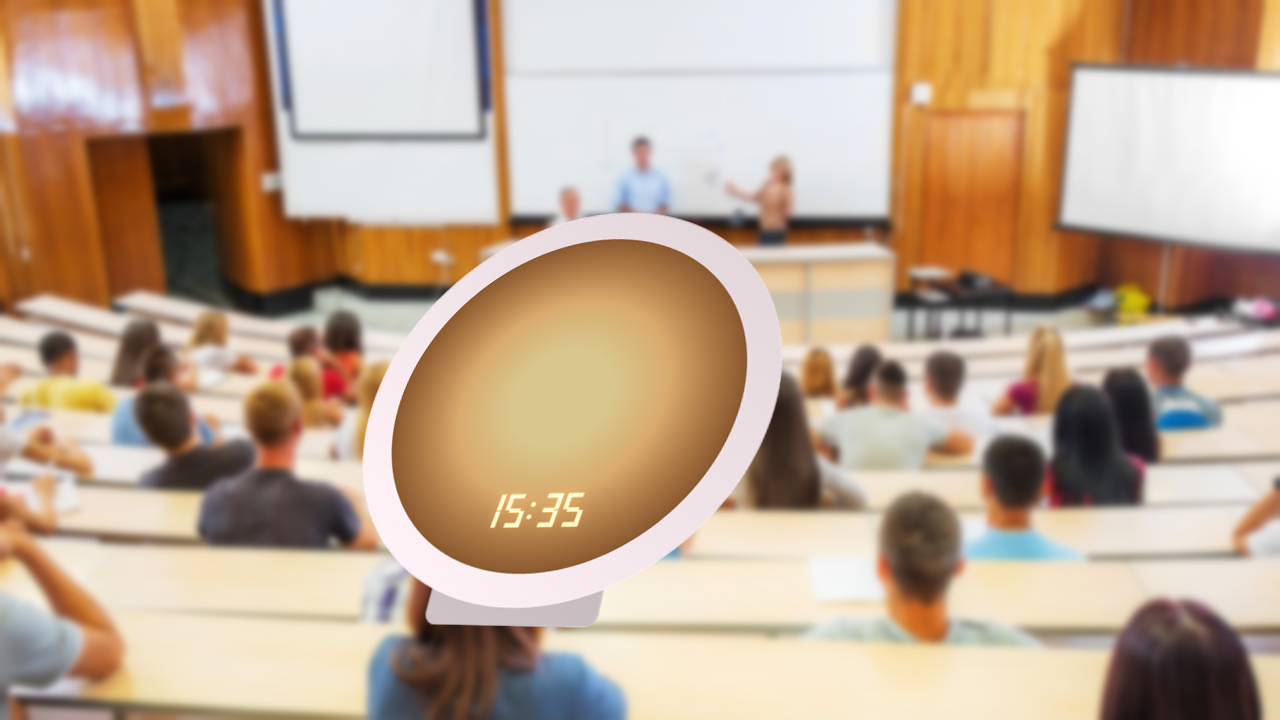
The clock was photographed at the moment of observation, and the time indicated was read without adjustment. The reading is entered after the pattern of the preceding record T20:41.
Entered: T15:35
